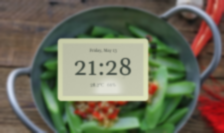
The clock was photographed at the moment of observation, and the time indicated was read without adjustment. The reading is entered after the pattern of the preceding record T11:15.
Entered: T21:28
